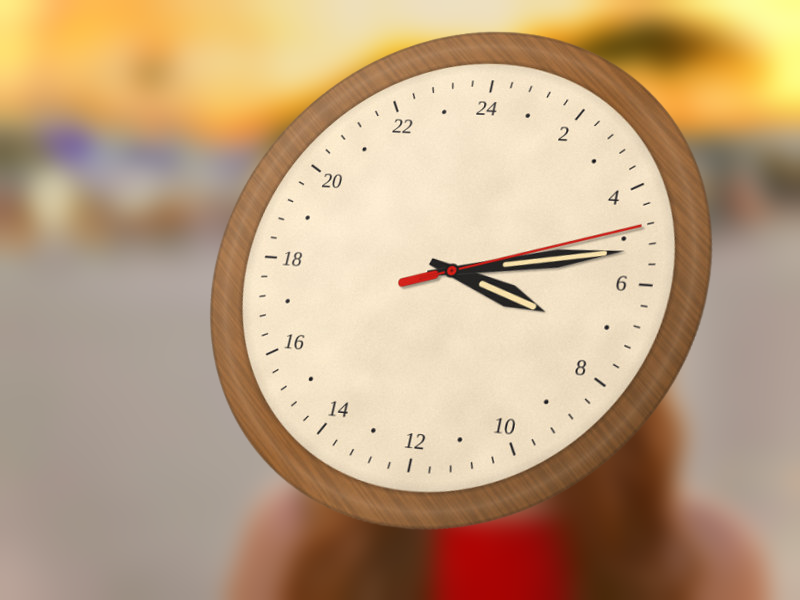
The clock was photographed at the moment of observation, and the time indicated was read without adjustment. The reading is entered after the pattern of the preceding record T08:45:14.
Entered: T07:13:12
